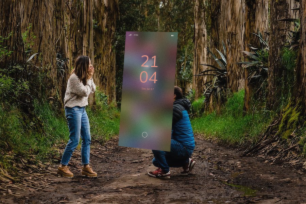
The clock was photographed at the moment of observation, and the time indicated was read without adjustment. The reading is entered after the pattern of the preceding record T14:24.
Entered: T21:04
